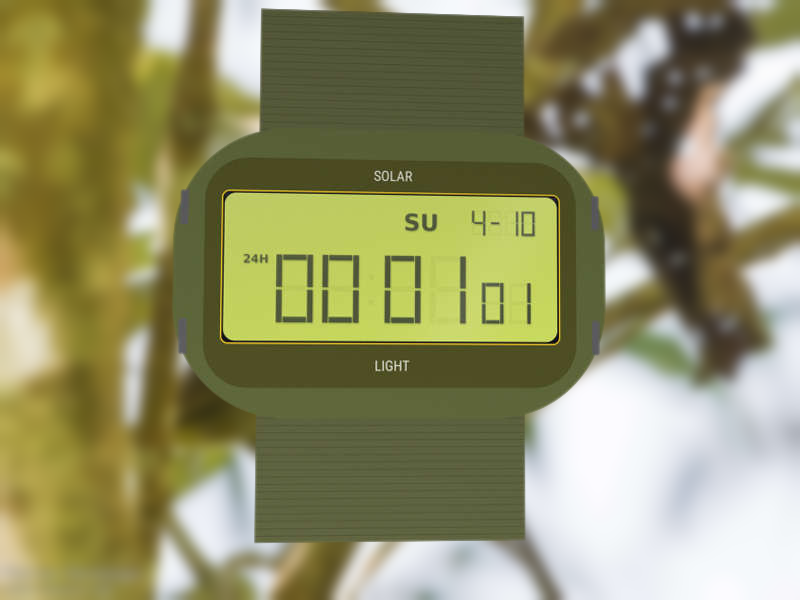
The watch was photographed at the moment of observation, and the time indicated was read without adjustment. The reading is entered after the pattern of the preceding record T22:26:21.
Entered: T00:01:01
